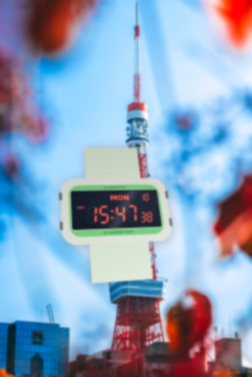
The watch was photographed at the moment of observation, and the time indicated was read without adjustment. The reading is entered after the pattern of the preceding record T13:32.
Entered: T15:47
